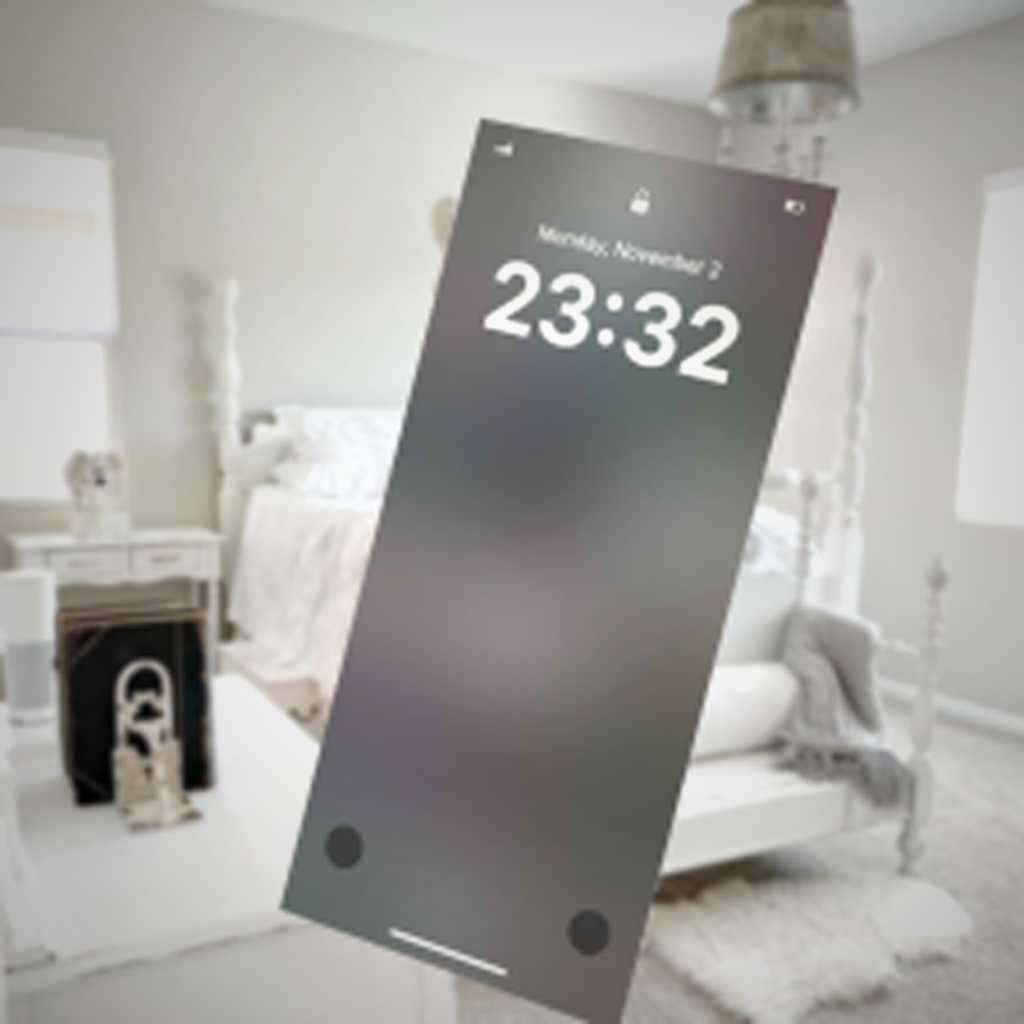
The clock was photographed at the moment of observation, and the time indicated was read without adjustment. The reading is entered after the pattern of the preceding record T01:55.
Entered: T23:32
